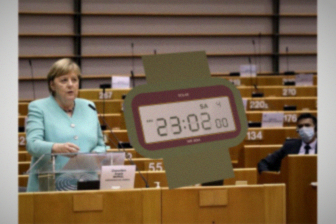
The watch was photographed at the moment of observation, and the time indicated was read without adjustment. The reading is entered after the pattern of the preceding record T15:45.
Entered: T23:02
